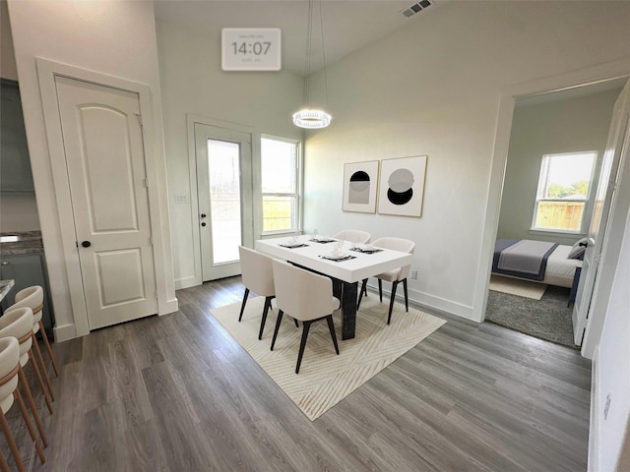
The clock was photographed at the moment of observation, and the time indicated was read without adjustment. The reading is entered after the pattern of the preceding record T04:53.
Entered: T14:07
